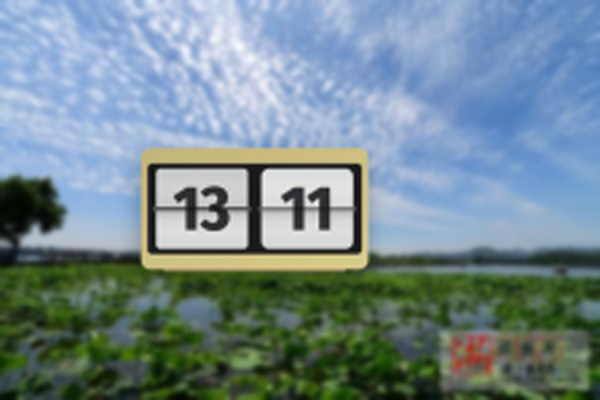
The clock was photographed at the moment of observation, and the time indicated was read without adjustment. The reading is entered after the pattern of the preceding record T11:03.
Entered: T13:11
